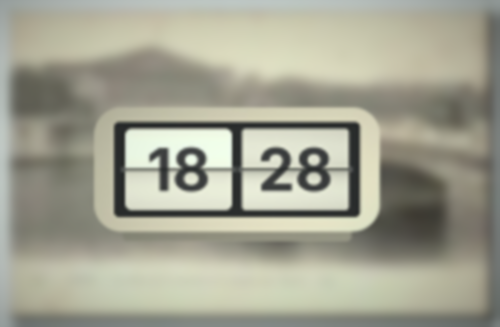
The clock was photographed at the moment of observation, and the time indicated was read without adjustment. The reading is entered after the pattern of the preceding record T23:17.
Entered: T18:28
